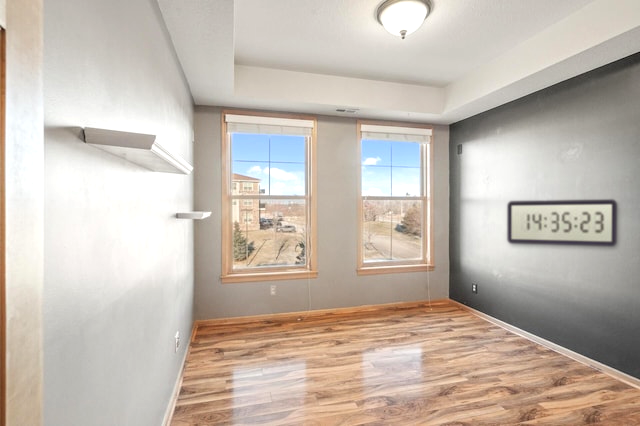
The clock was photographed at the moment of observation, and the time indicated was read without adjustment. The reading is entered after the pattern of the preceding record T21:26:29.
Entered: T14:35:23
